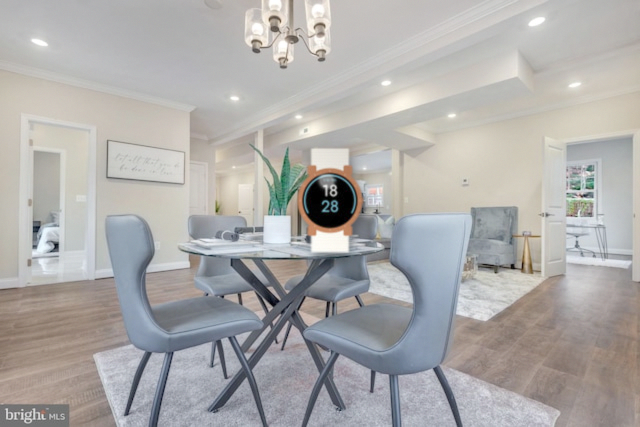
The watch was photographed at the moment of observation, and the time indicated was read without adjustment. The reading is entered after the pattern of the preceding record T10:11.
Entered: T18:28
